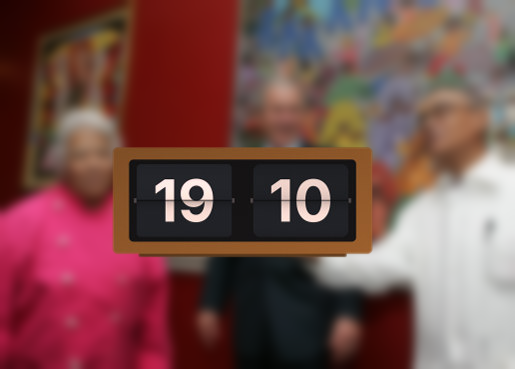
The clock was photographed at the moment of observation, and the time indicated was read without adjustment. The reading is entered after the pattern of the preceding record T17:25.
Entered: T19:10
